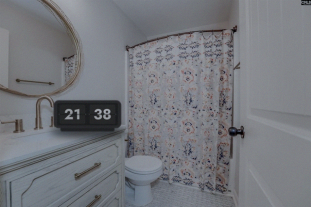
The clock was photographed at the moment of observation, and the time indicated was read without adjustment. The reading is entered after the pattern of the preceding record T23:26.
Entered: T21:38
